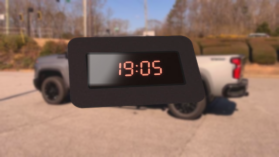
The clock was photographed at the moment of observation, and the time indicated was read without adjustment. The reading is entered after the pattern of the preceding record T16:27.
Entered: T19:05
